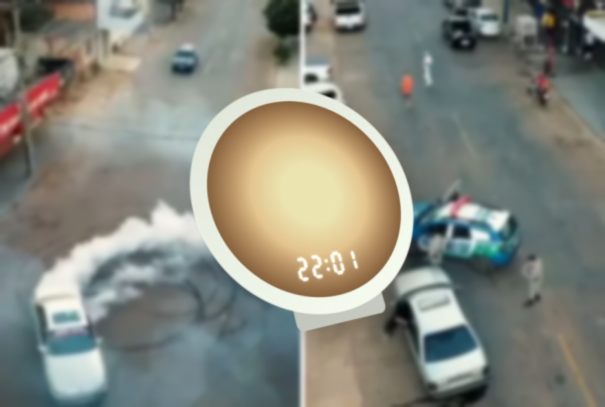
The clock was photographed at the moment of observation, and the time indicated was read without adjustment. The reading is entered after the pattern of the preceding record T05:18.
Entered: T22:01
